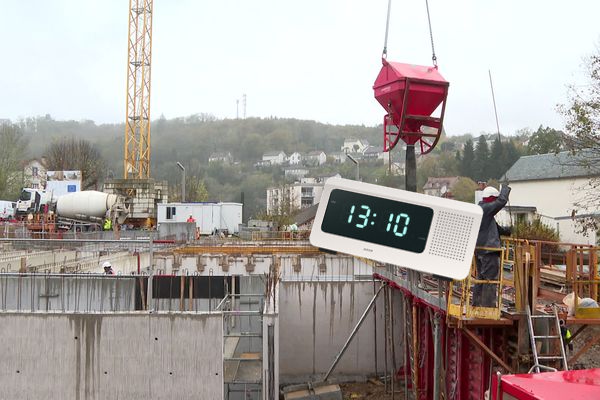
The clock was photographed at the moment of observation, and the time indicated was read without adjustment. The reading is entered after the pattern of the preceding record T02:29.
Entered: T13:10
